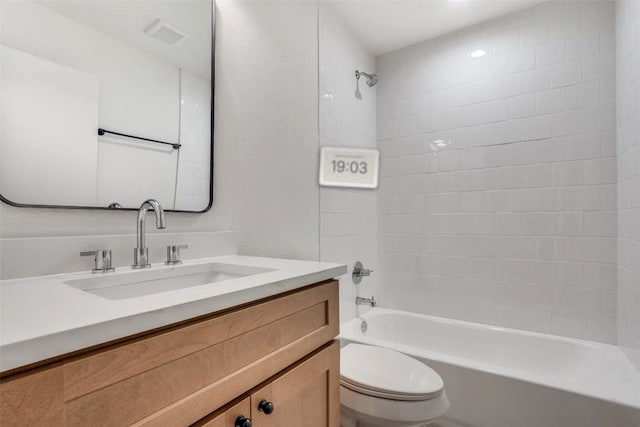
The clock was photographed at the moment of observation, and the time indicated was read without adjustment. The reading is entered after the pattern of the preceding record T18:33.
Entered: T19:03
